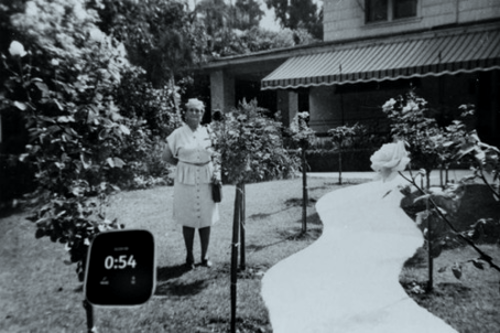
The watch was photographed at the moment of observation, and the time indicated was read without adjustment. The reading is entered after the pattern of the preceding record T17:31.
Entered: T00:54
